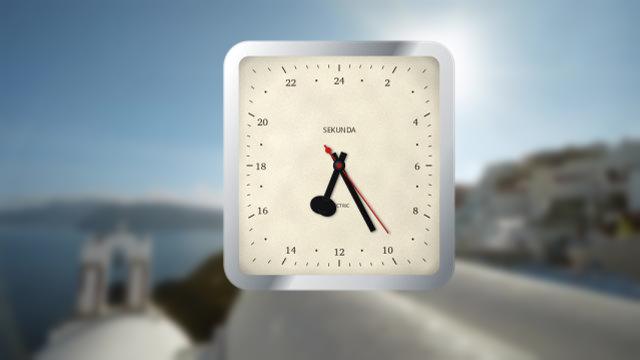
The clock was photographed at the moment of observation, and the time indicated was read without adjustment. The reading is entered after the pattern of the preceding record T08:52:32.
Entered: T13:25:24
